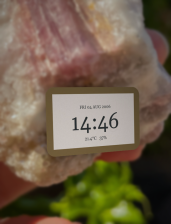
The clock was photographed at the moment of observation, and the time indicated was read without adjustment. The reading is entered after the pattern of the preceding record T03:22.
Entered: T14:46
